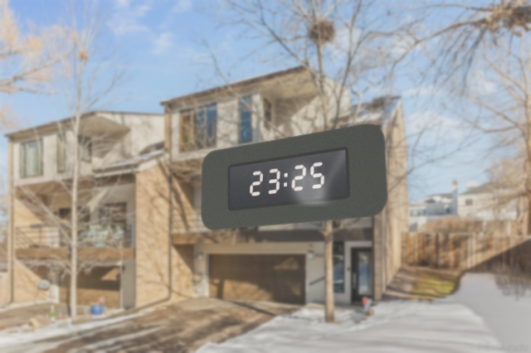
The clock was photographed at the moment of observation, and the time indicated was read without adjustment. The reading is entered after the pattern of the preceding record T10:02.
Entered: T23:25
